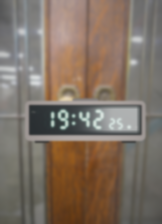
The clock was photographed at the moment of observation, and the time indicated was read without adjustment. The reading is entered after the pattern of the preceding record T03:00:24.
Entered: T19:42:25
